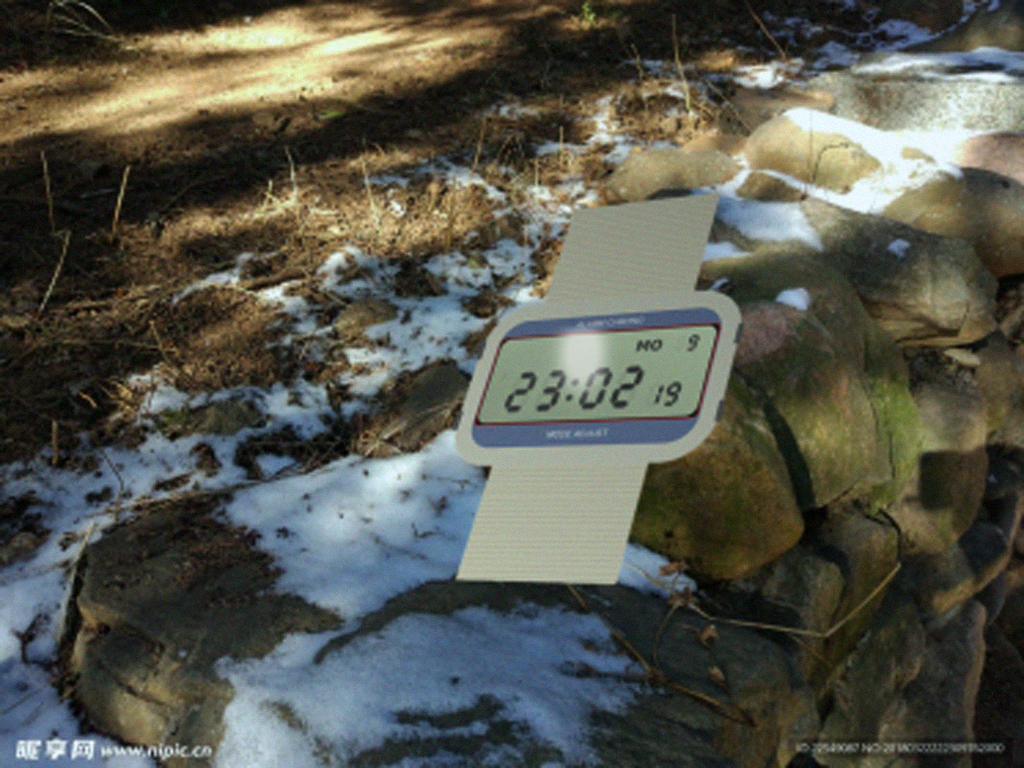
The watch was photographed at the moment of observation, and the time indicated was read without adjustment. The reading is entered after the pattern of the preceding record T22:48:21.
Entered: T23:02:19
